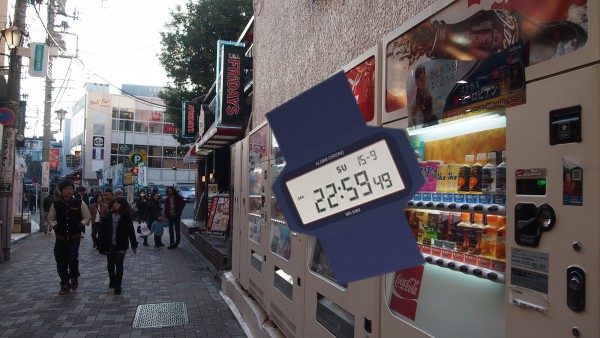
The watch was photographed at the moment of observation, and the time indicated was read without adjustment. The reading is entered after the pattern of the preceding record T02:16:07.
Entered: T22:59:49
